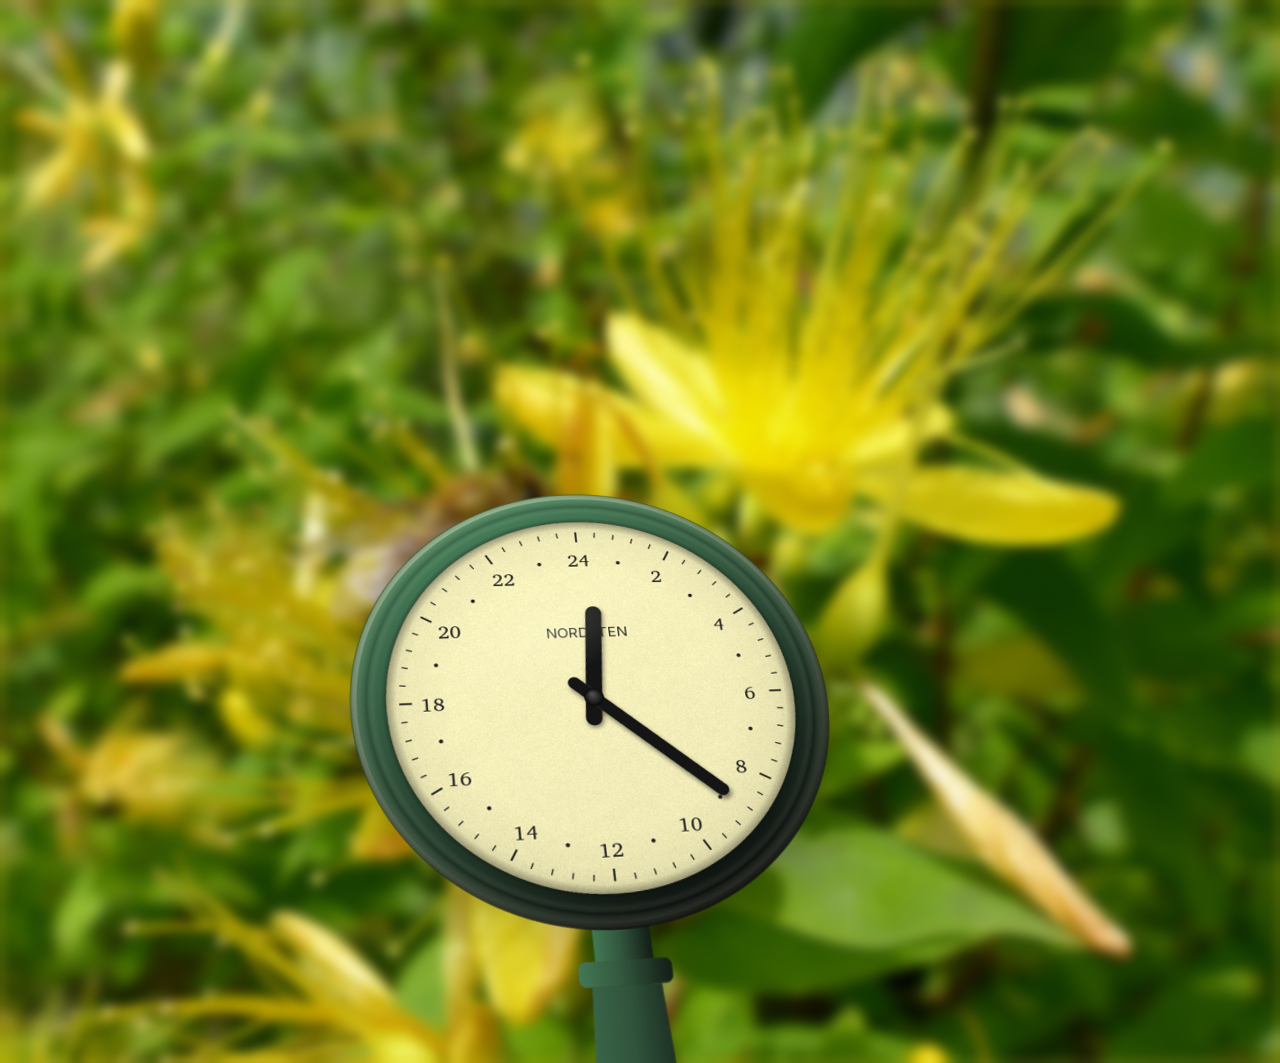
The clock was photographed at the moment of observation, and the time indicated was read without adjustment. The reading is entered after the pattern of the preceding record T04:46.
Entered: T00:22
